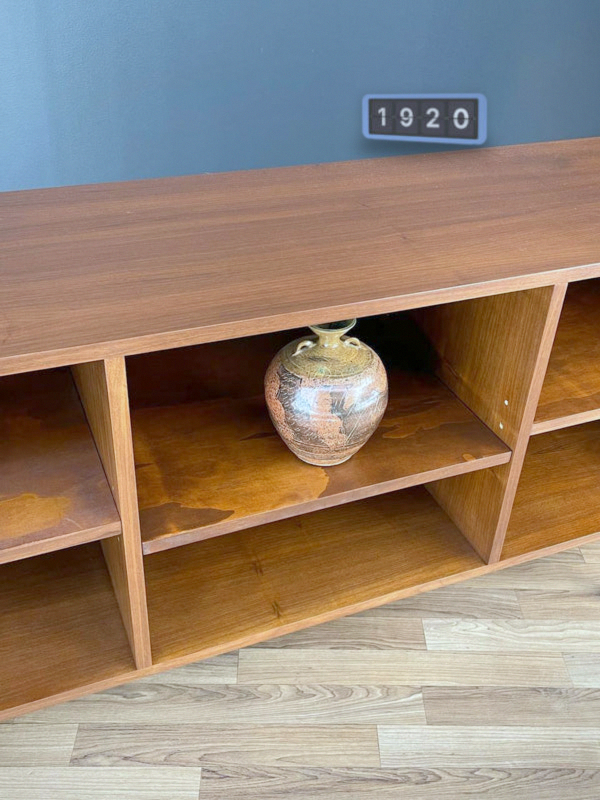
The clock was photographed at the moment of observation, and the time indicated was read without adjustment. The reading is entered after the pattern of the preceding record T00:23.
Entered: T19:20
